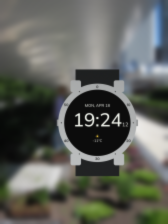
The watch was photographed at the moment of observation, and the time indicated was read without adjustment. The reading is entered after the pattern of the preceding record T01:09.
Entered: T19:24
